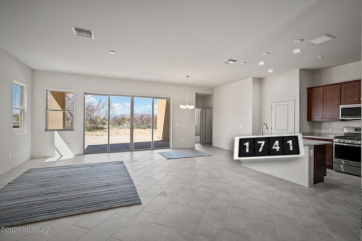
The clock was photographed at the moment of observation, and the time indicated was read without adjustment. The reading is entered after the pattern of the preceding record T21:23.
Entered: T17:41
